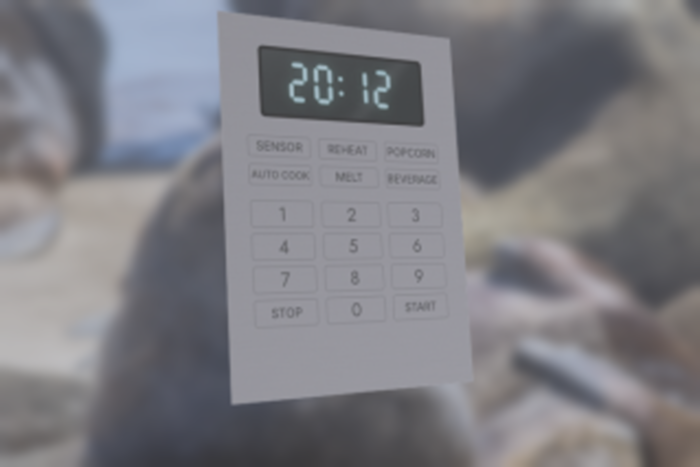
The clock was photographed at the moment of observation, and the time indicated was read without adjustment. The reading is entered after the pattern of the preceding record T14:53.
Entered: T20:12
